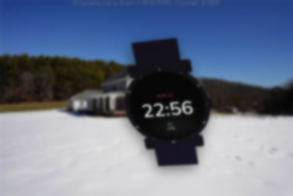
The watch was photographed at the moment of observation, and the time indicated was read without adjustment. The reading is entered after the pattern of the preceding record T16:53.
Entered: T22:56
